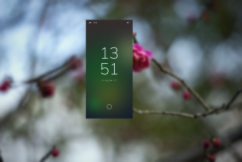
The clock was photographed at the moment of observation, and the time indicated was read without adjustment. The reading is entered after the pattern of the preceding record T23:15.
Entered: T13:51
